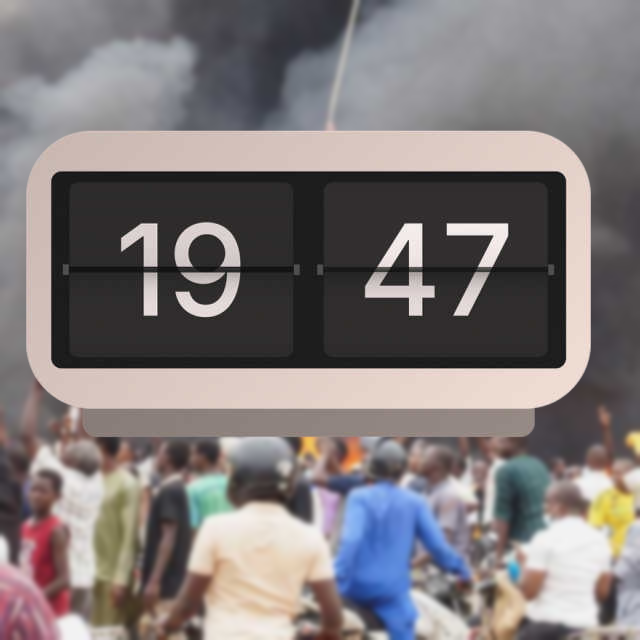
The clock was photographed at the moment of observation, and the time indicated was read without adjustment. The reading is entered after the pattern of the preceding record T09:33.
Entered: T19:47
